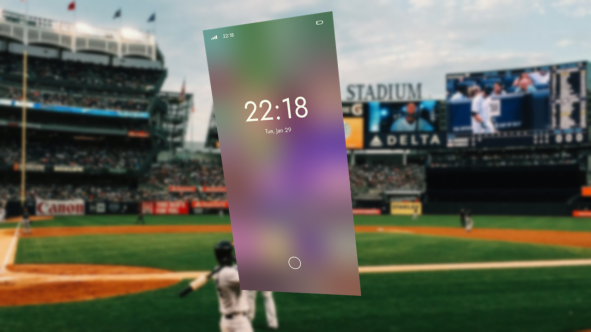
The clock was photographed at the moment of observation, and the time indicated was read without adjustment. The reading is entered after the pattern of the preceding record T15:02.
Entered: T22:18
